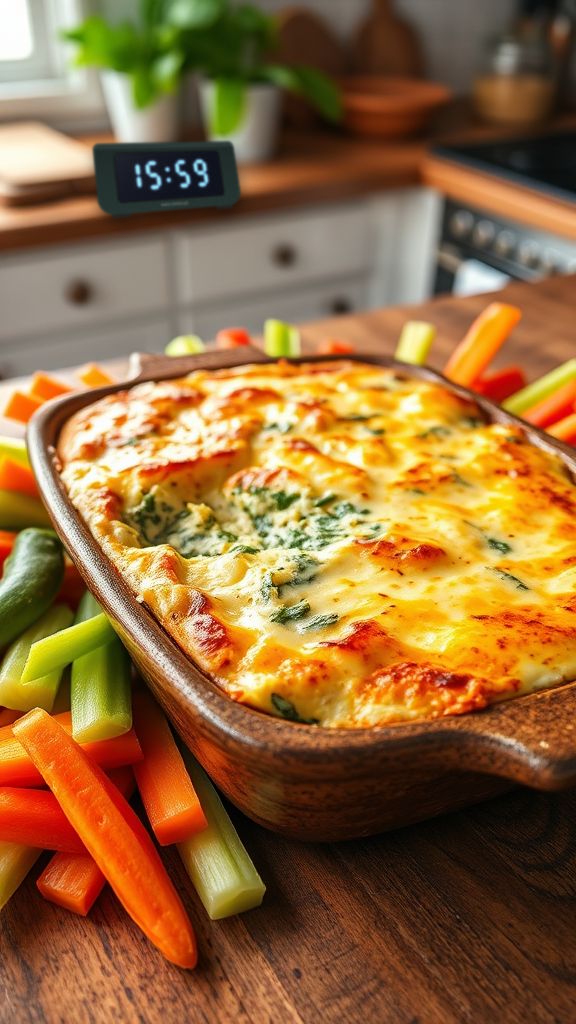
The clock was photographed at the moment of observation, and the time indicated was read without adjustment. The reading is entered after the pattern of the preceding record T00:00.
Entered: T15:59
